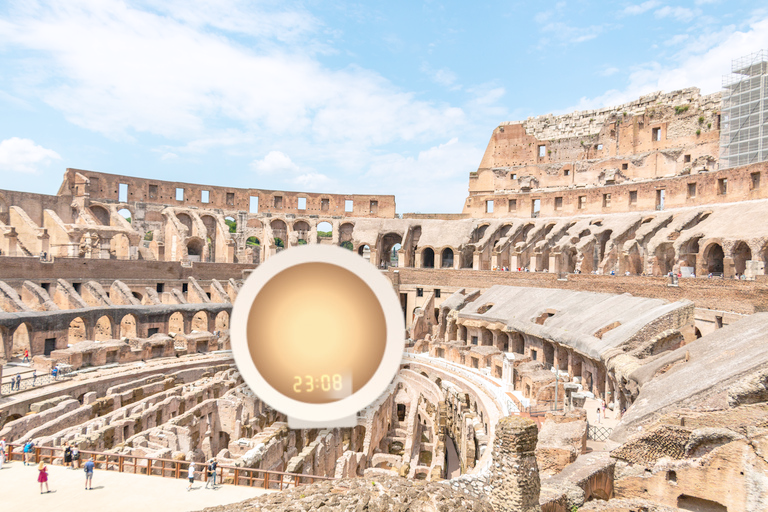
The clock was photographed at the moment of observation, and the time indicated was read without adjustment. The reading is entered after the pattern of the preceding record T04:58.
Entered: T23:08
